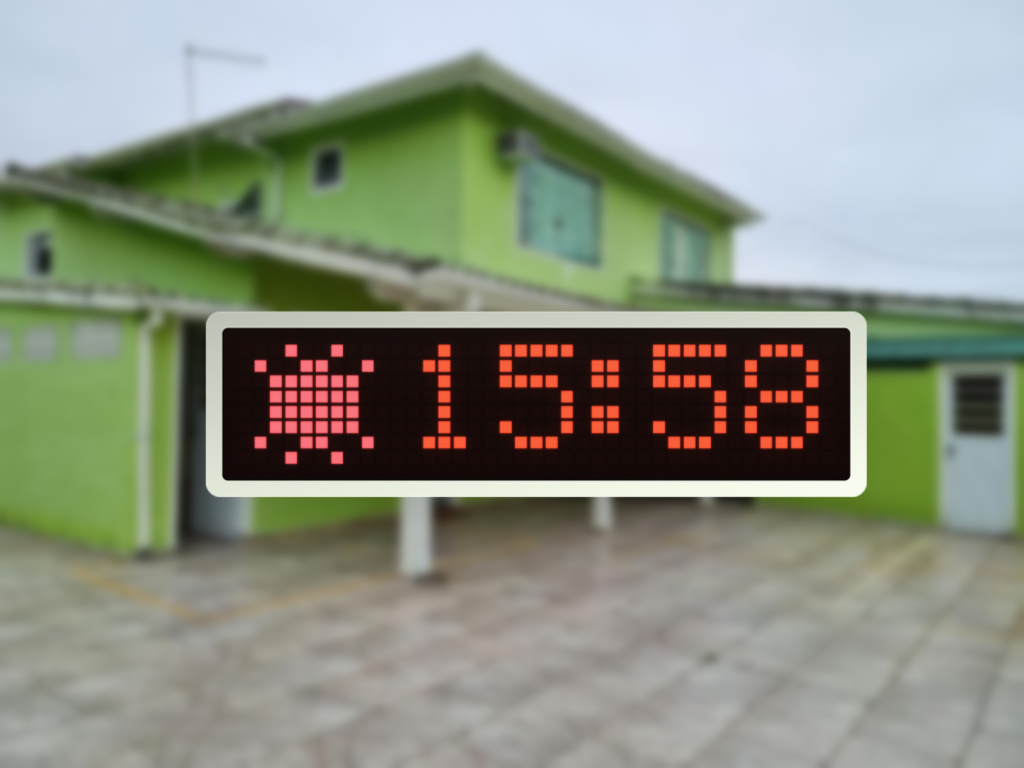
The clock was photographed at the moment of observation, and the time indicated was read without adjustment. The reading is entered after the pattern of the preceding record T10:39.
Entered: T15:58
